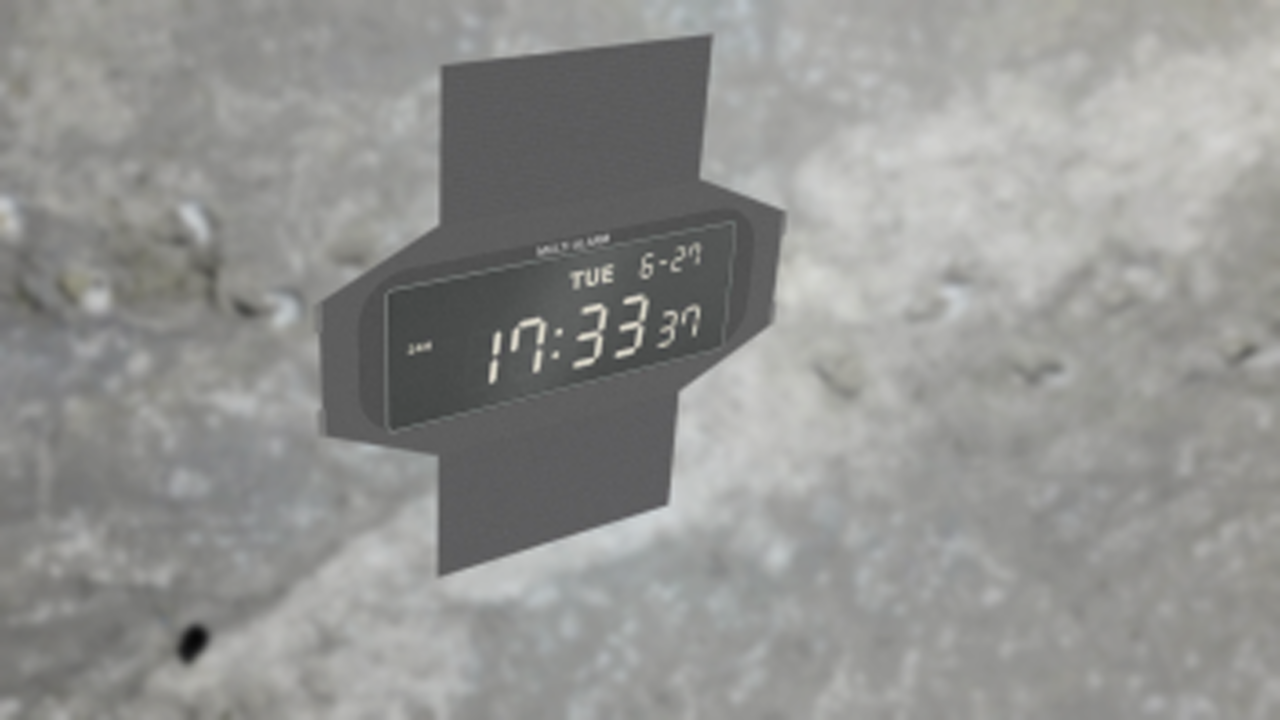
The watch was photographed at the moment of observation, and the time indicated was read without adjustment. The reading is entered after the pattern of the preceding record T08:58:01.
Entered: T17:33:37
